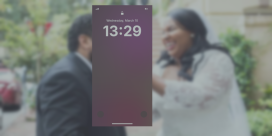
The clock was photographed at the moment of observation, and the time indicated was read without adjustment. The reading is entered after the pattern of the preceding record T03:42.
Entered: T13:29
